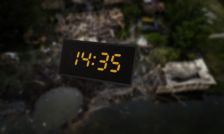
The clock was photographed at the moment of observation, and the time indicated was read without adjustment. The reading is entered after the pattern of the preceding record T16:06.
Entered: T14:35
